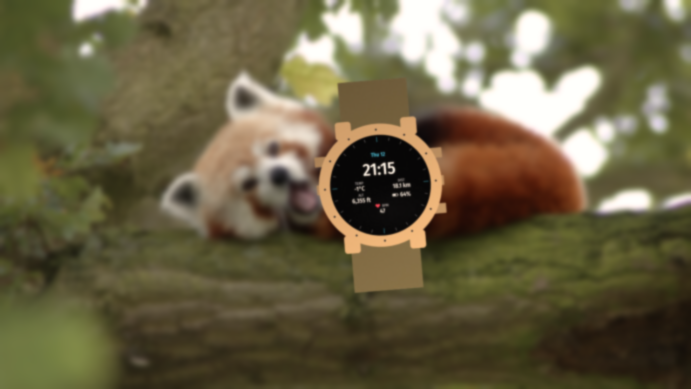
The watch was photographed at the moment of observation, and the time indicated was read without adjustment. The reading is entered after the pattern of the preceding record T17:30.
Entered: T21:15
